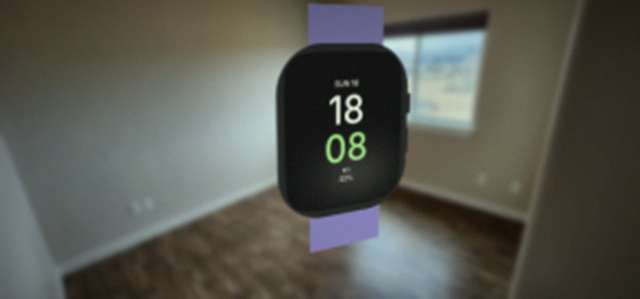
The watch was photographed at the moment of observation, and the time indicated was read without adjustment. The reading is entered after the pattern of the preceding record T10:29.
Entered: T18:08
